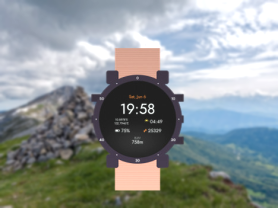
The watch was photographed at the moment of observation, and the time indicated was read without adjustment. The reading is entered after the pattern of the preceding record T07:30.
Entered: T19:58
